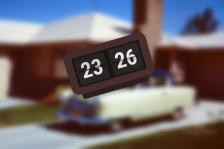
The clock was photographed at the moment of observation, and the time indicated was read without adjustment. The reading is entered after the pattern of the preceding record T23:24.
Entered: T23:26
